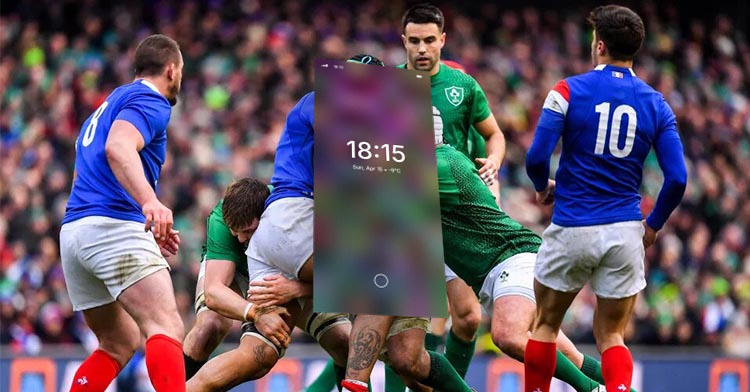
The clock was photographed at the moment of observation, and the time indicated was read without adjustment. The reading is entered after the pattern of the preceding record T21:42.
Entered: T18:15
